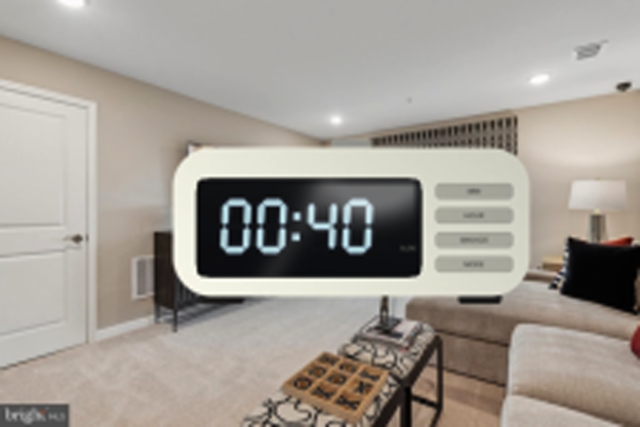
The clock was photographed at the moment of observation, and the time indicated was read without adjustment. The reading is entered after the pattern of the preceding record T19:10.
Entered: T00:40
